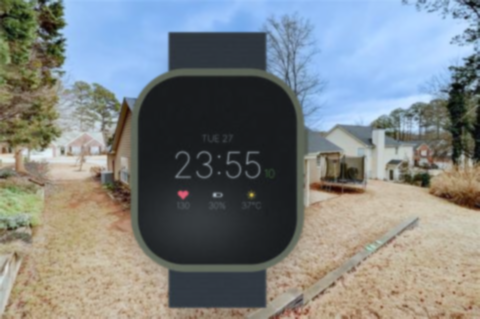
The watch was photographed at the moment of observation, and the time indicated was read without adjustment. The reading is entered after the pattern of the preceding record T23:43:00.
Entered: T23:55:10
